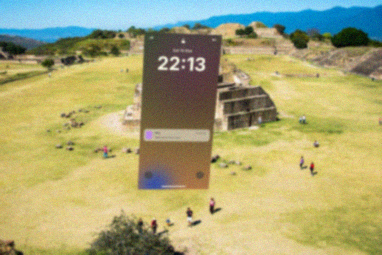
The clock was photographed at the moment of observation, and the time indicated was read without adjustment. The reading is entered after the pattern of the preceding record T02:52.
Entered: T22:13
